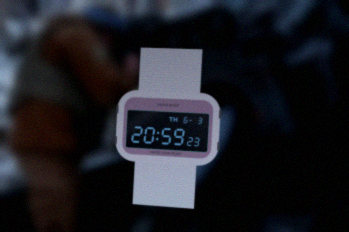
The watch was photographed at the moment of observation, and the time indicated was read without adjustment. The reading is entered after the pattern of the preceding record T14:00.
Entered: T20:59
